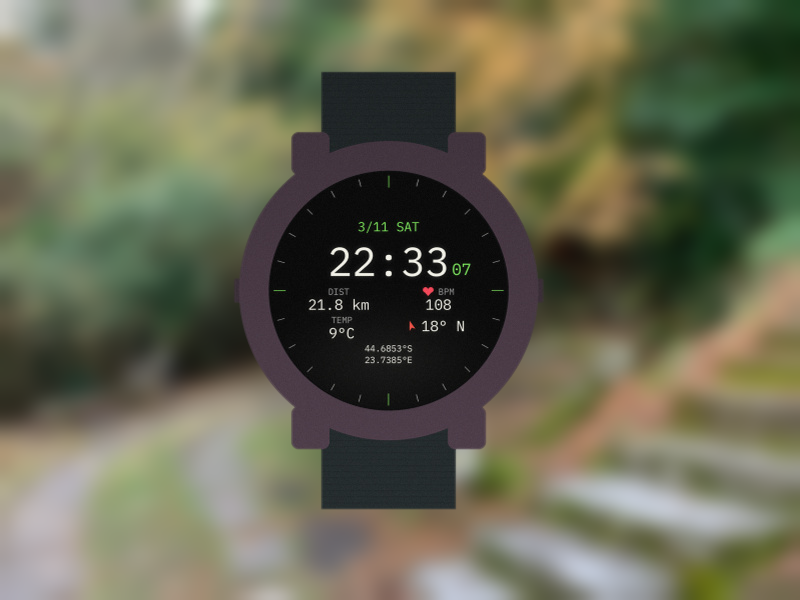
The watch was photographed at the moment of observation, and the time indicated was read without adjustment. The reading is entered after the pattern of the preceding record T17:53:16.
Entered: T22:33:07
